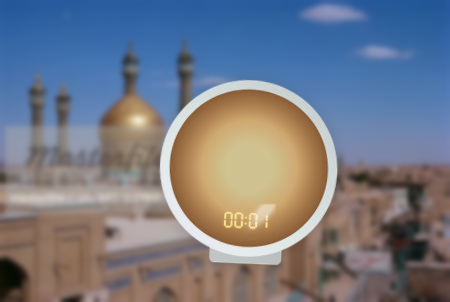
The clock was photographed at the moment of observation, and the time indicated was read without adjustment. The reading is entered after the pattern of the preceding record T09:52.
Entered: T00:01
